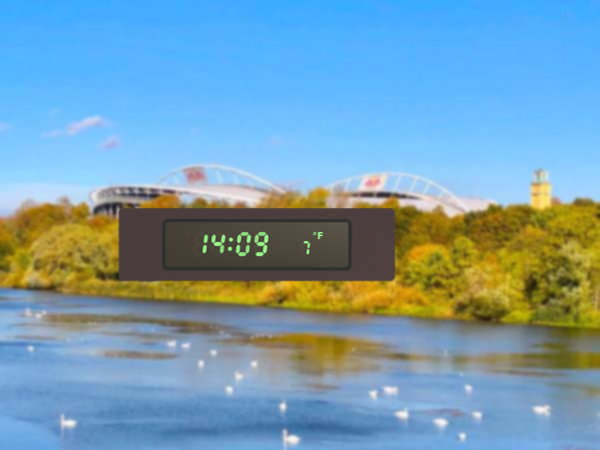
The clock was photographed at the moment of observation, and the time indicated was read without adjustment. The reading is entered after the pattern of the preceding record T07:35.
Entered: T14:09
